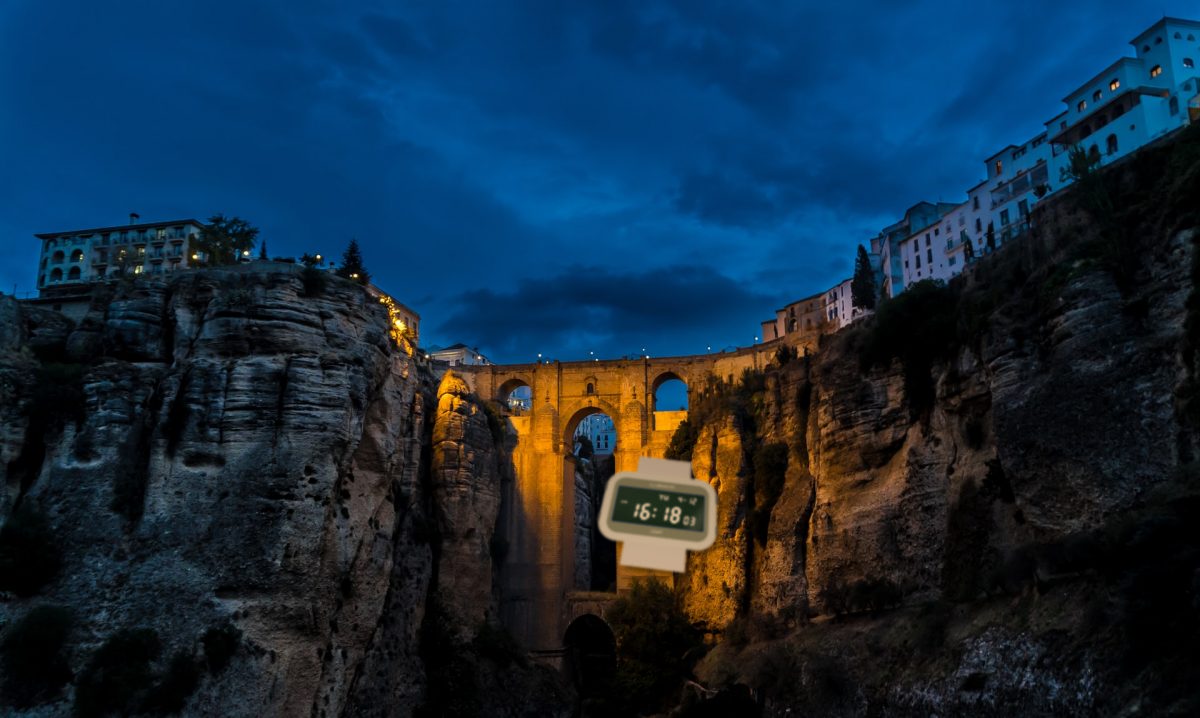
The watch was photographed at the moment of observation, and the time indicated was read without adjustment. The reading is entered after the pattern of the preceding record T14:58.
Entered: T16:18
